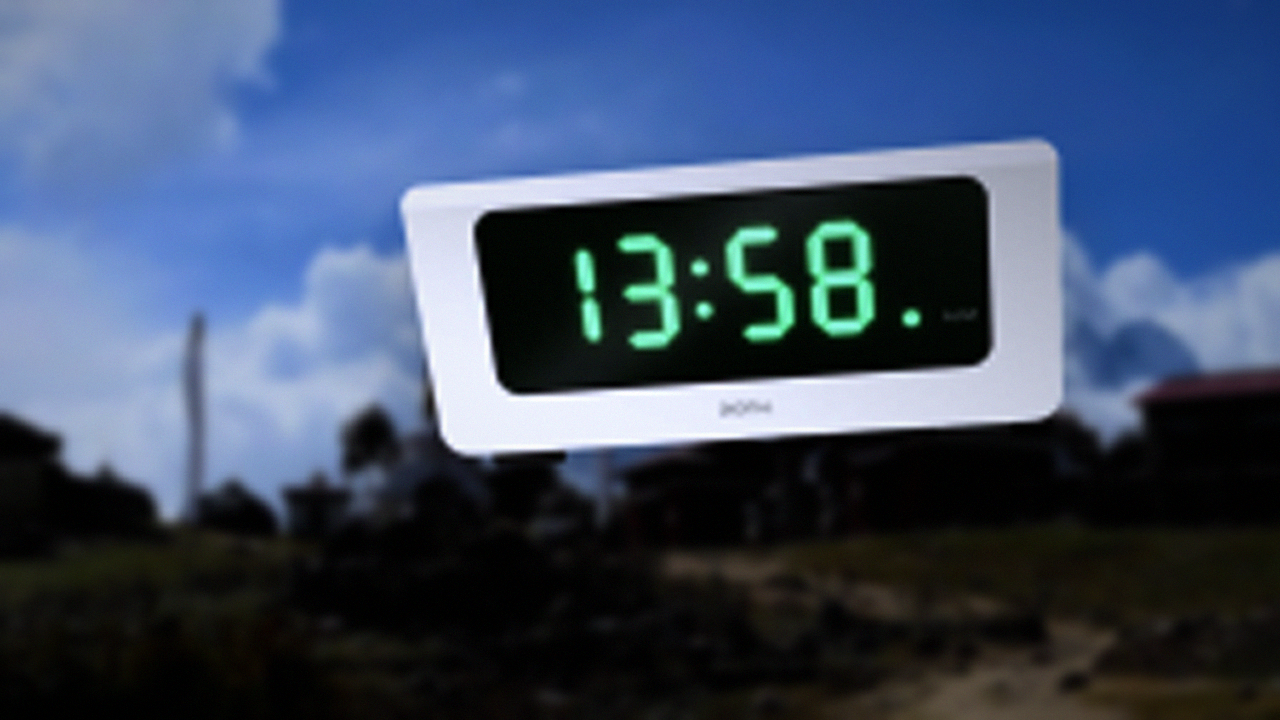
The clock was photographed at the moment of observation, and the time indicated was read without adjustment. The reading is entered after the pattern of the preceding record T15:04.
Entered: T13:58
